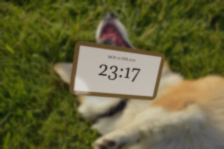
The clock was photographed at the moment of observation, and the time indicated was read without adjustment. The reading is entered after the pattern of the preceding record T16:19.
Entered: T23:17
